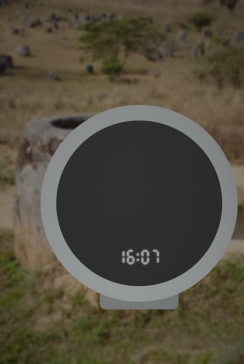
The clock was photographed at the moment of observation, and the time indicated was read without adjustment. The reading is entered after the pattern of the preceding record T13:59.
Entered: T16:07
